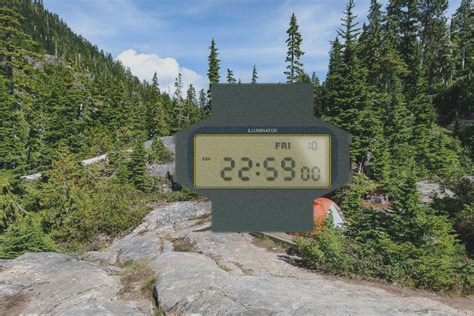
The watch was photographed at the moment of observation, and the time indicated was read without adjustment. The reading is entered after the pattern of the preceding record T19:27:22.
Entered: T22:59:00
